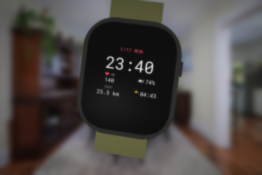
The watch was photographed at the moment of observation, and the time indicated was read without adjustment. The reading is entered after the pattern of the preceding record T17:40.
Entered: T23:40
